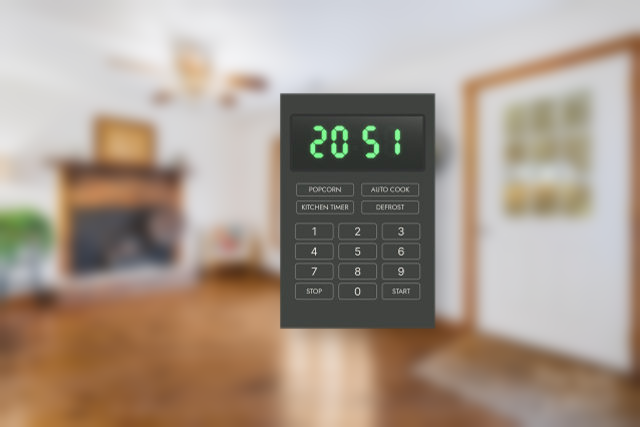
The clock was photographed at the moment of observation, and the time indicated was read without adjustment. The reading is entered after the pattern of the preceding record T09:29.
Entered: T20:51
